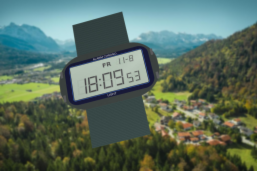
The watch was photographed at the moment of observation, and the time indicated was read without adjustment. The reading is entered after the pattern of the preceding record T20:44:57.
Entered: T18:09:53
